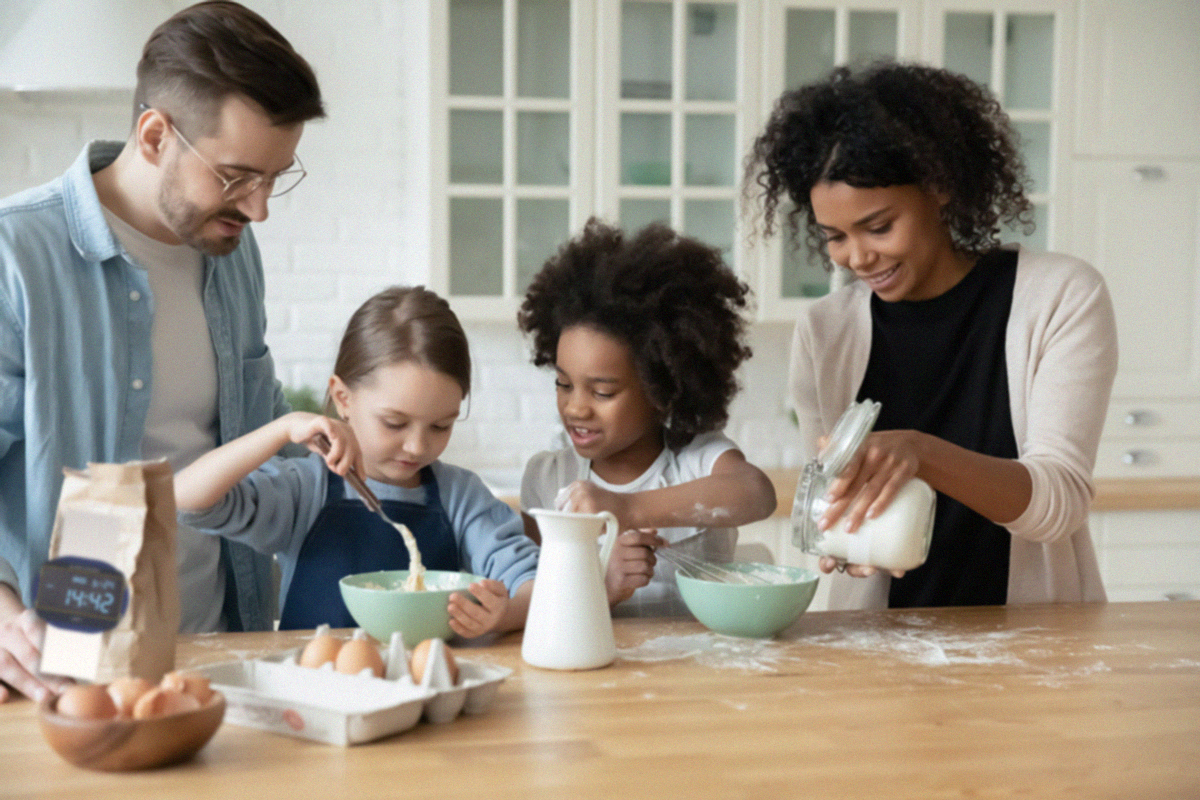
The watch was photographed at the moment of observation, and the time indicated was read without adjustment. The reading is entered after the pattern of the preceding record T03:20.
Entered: T14:42
